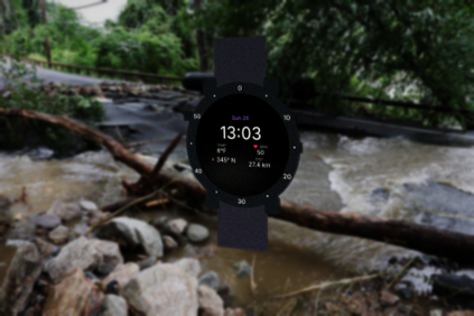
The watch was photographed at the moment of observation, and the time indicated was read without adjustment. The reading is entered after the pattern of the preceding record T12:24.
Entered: T13:03
